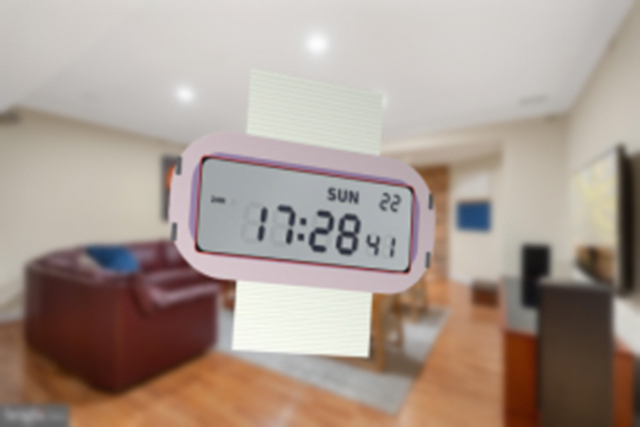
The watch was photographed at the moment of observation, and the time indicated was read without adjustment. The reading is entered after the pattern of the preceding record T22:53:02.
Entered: T17:28:41
